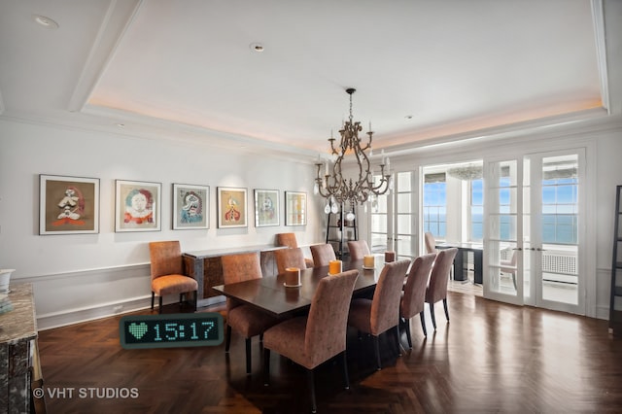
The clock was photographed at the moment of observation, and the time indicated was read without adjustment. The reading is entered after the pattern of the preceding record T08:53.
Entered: T15:17
